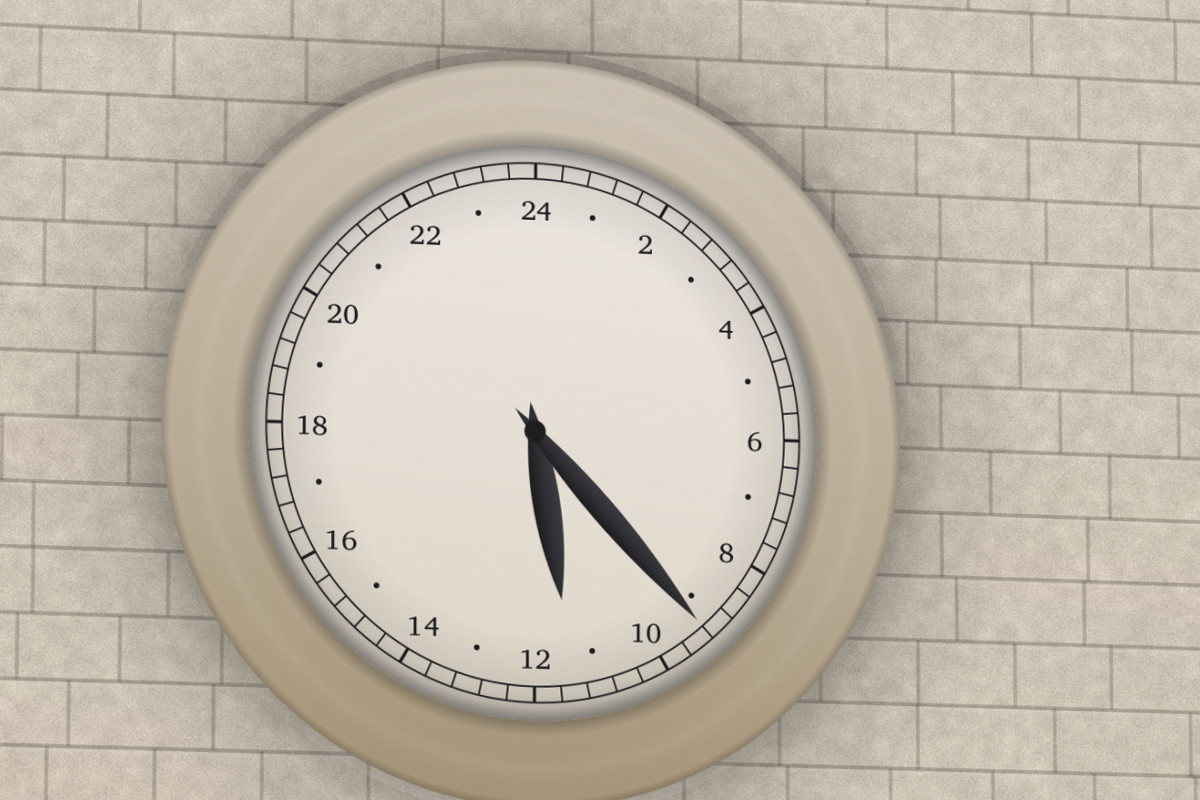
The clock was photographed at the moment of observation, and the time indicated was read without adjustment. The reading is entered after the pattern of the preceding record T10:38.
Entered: T11:23
